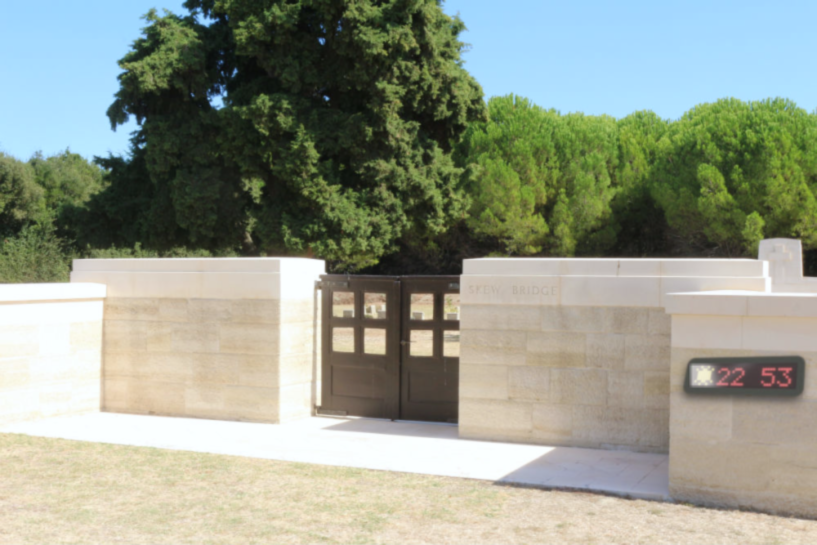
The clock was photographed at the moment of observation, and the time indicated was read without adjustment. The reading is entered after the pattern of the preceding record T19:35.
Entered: T22:53
